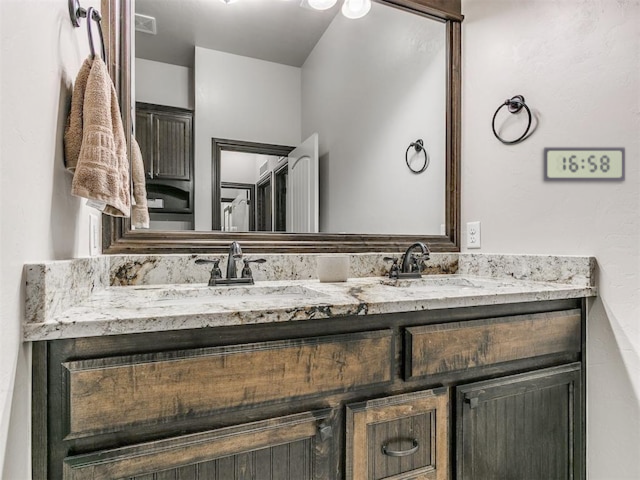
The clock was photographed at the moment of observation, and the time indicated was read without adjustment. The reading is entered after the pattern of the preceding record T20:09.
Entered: T16:58
